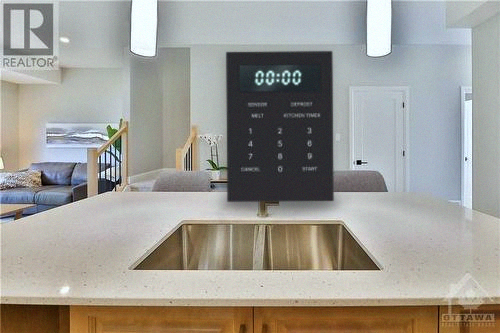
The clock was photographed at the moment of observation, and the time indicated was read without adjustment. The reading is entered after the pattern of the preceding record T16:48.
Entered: T00:00
